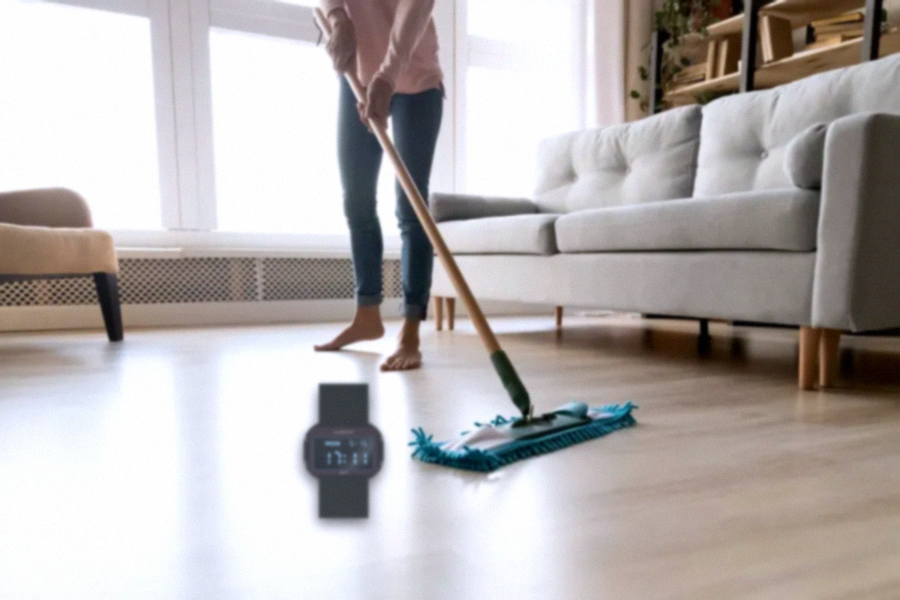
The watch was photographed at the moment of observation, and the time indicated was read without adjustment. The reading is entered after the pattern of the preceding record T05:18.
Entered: T17:11
